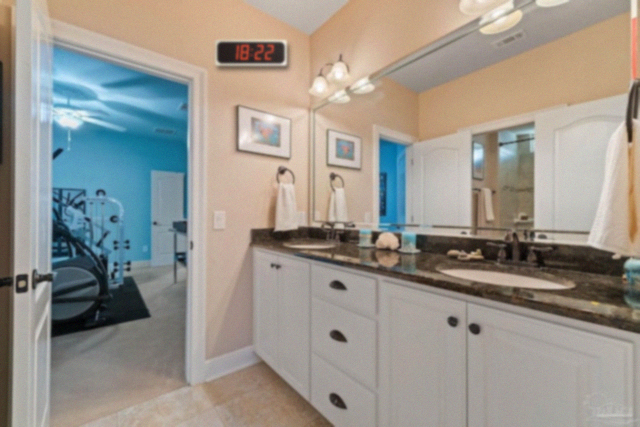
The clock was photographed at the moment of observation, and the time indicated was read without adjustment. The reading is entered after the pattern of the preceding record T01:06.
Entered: T18:22
